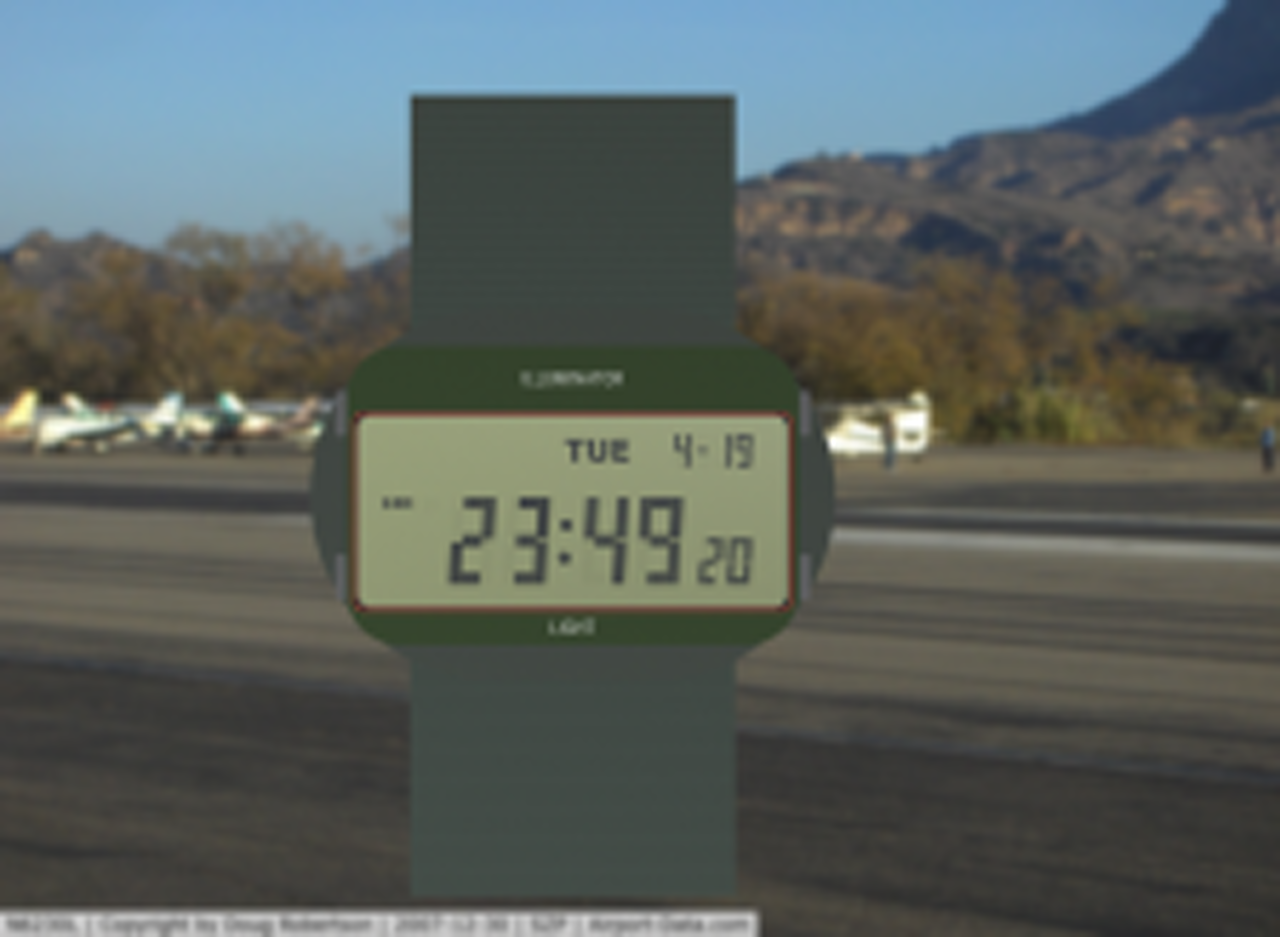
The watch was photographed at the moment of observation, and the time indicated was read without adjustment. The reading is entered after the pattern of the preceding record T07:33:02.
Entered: T23:49:20
